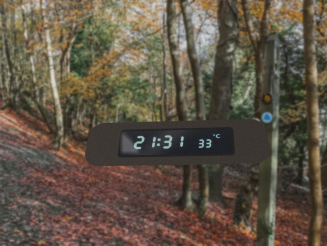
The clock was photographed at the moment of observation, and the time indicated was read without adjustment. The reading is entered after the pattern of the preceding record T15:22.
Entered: T21:31
